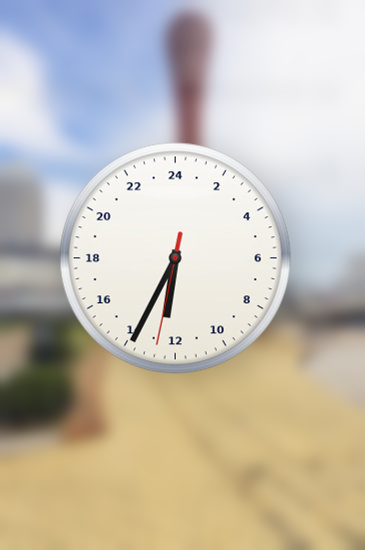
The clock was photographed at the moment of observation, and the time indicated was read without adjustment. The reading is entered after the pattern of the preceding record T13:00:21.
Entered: T12:34:32
